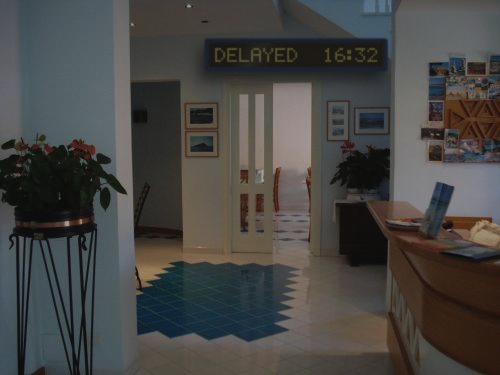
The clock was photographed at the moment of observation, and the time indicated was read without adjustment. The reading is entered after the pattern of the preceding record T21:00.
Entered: T16:32
